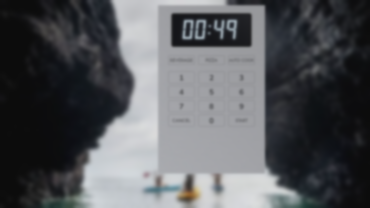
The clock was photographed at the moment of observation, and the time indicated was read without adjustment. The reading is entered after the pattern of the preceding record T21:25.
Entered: T00:49
